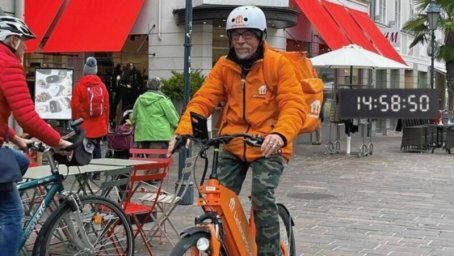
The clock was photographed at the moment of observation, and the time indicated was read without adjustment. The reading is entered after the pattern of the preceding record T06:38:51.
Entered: T14:58:50
